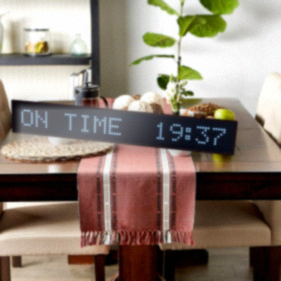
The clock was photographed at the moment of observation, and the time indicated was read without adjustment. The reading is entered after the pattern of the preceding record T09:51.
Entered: T19:37
